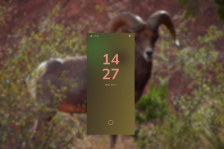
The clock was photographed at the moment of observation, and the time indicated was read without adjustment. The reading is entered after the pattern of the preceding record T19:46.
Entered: T14:27
